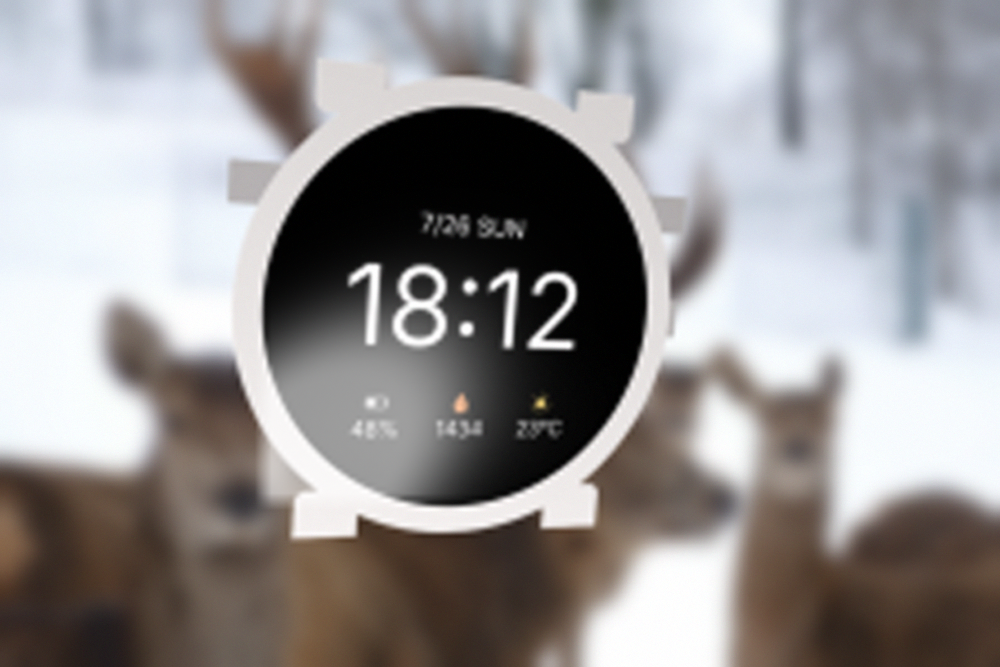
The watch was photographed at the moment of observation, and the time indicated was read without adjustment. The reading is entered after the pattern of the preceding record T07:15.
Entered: T18:12
